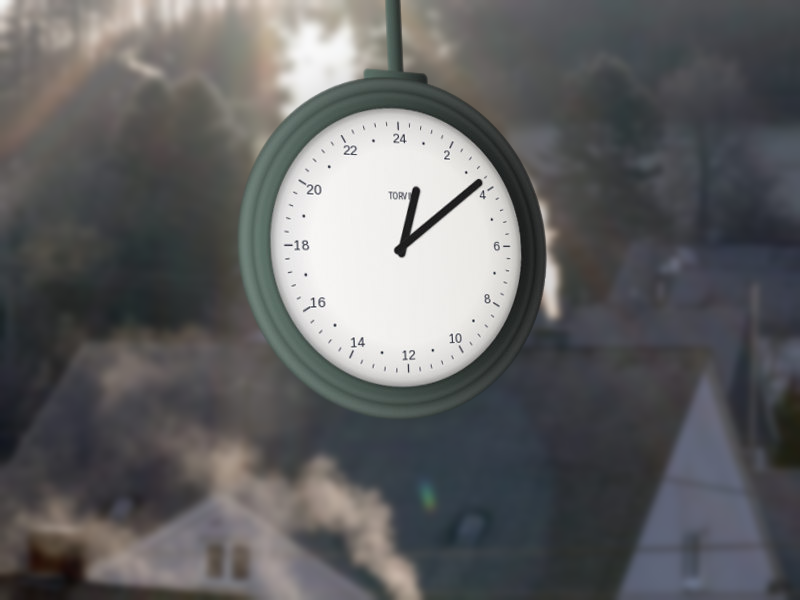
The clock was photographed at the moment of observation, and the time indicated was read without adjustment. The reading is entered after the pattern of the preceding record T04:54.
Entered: T01:09
